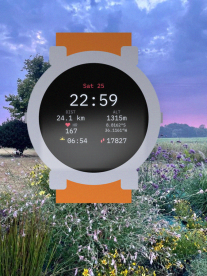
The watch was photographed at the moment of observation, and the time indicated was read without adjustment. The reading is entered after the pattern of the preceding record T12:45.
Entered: T22:59
